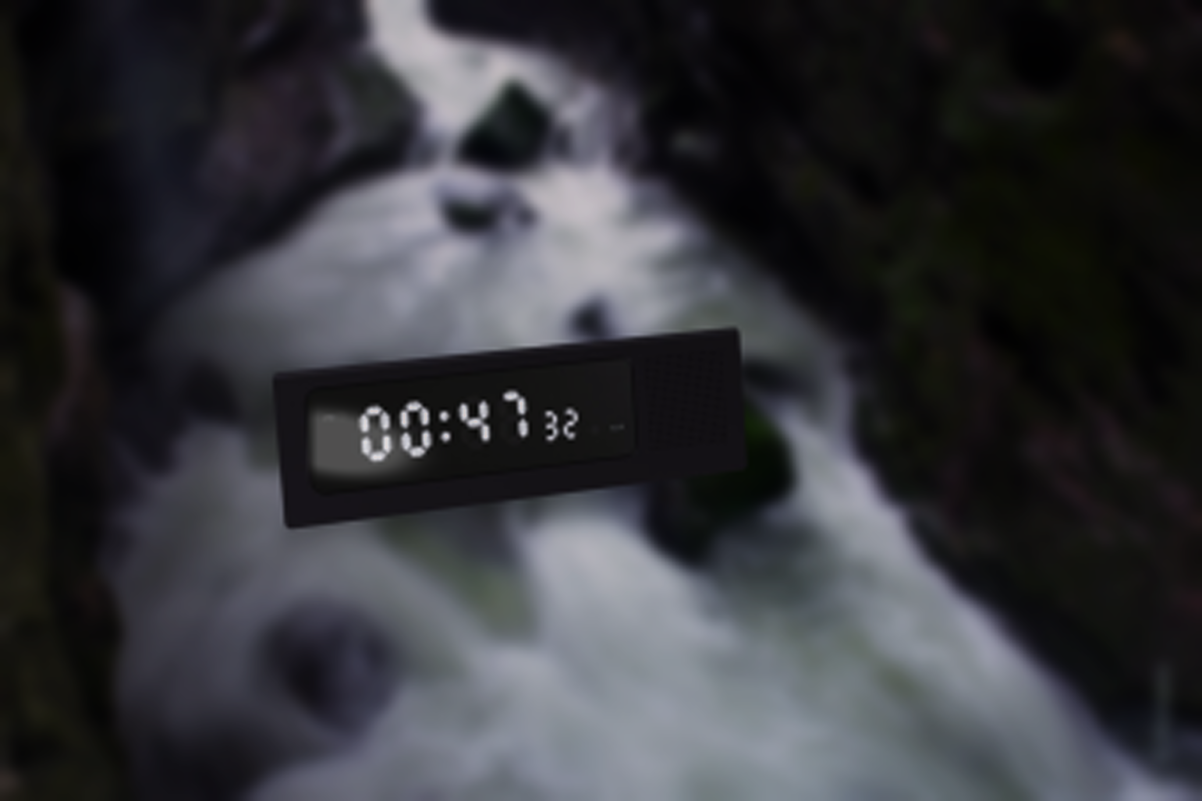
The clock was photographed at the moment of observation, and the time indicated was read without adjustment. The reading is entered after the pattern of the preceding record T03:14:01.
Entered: T00:47:32
